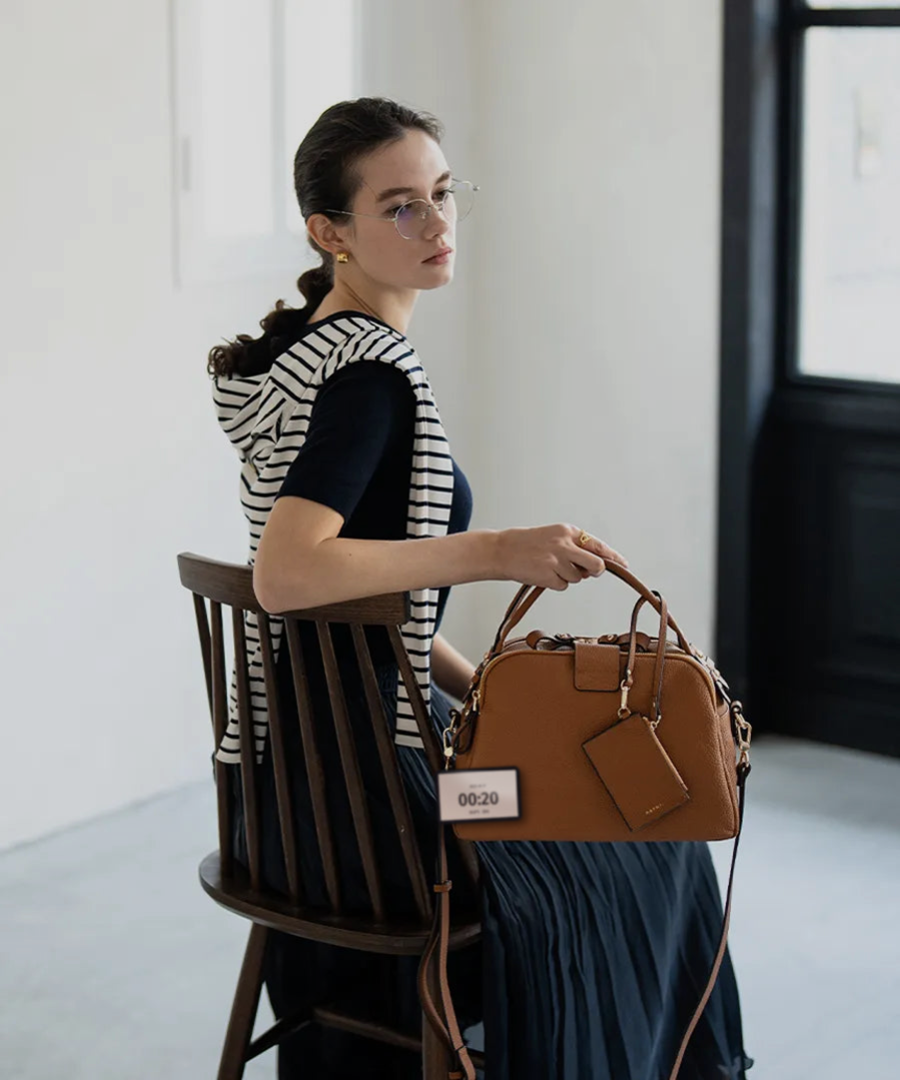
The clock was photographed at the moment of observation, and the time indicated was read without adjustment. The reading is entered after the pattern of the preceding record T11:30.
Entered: T00:20
